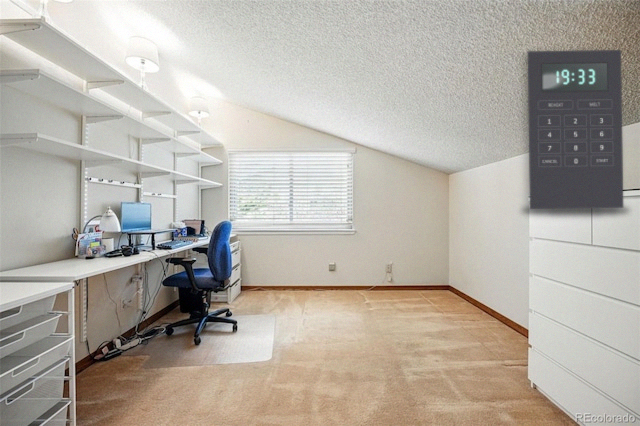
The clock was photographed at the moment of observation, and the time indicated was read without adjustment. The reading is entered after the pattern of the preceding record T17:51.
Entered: T19:33
